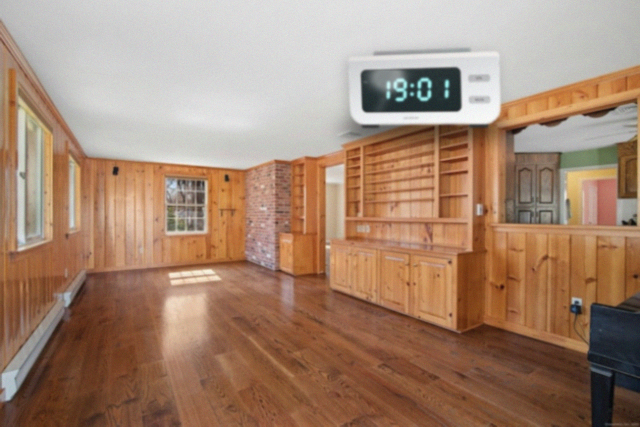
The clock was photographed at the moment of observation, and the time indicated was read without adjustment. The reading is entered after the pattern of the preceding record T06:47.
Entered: T19:01
